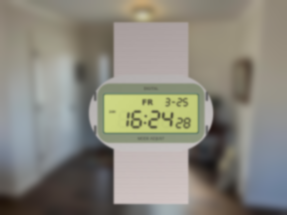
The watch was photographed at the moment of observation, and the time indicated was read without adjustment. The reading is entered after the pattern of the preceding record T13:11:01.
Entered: T16:24:28
